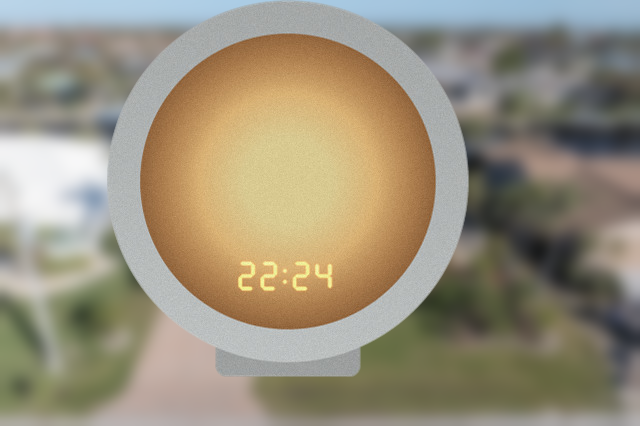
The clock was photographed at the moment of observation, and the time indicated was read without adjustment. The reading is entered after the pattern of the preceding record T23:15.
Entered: T22:24
